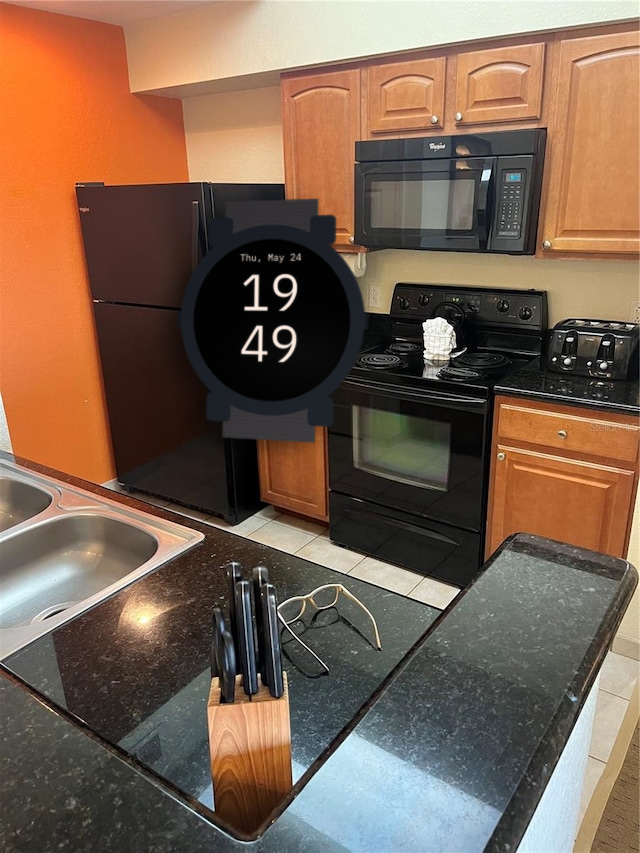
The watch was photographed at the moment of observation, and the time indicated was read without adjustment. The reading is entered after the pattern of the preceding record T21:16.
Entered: T19:49
